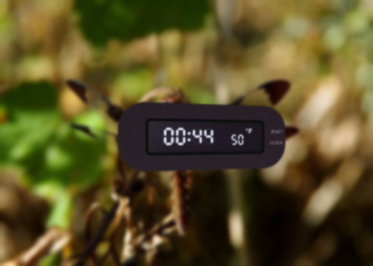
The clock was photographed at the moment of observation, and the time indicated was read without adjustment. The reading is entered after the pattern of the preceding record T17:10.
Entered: T00:44
